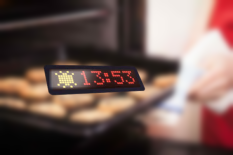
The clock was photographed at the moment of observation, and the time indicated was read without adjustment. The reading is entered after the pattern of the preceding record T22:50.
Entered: T13:53
